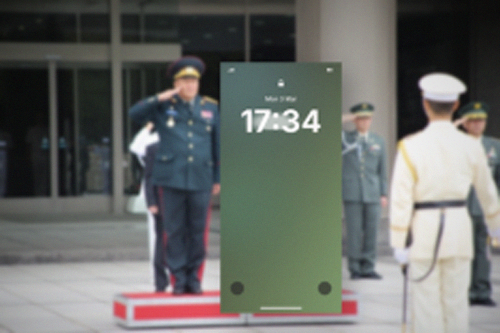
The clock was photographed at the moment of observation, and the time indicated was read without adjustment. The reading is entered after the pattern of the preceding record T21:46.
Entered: T17:34
